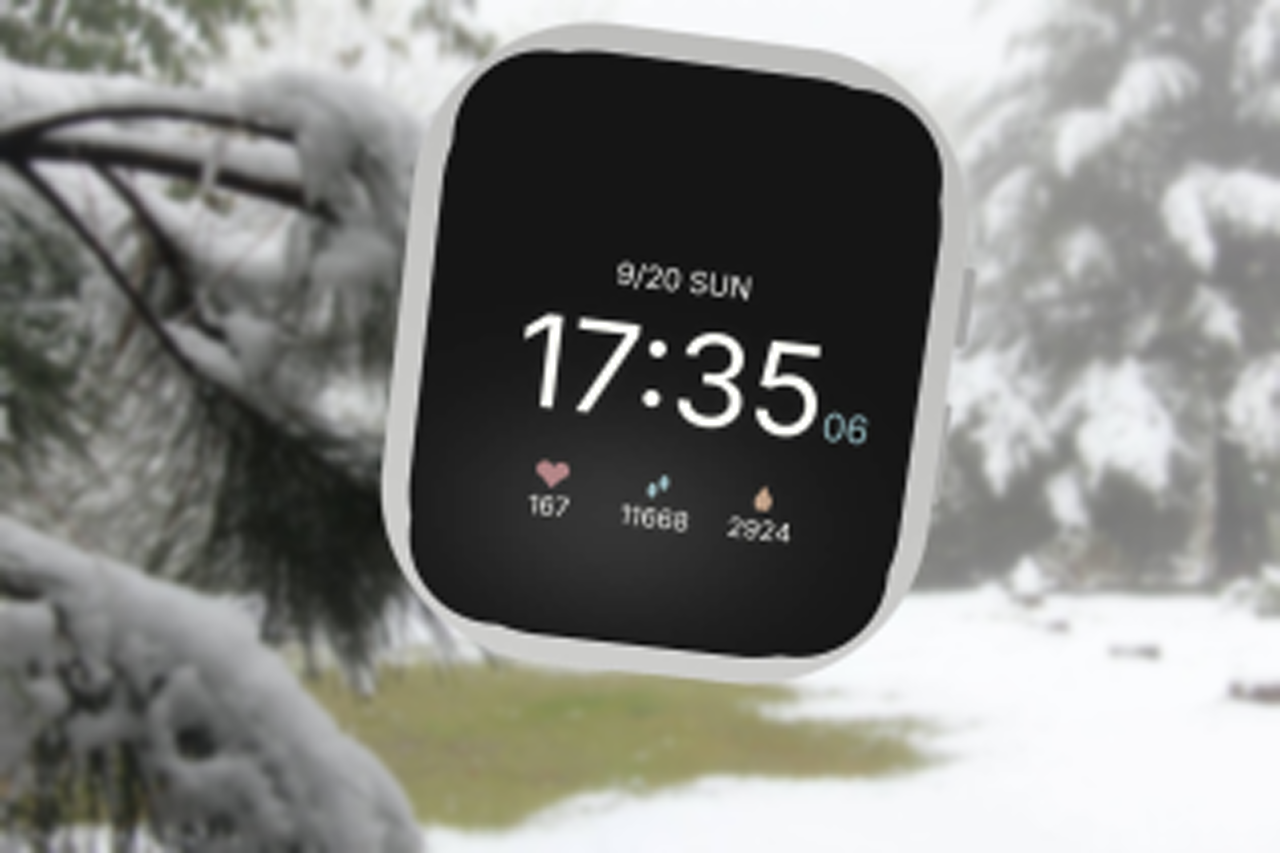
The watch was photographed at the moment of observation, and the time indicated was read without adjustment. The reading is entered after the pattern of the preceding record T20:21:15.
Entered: T17:35:06
